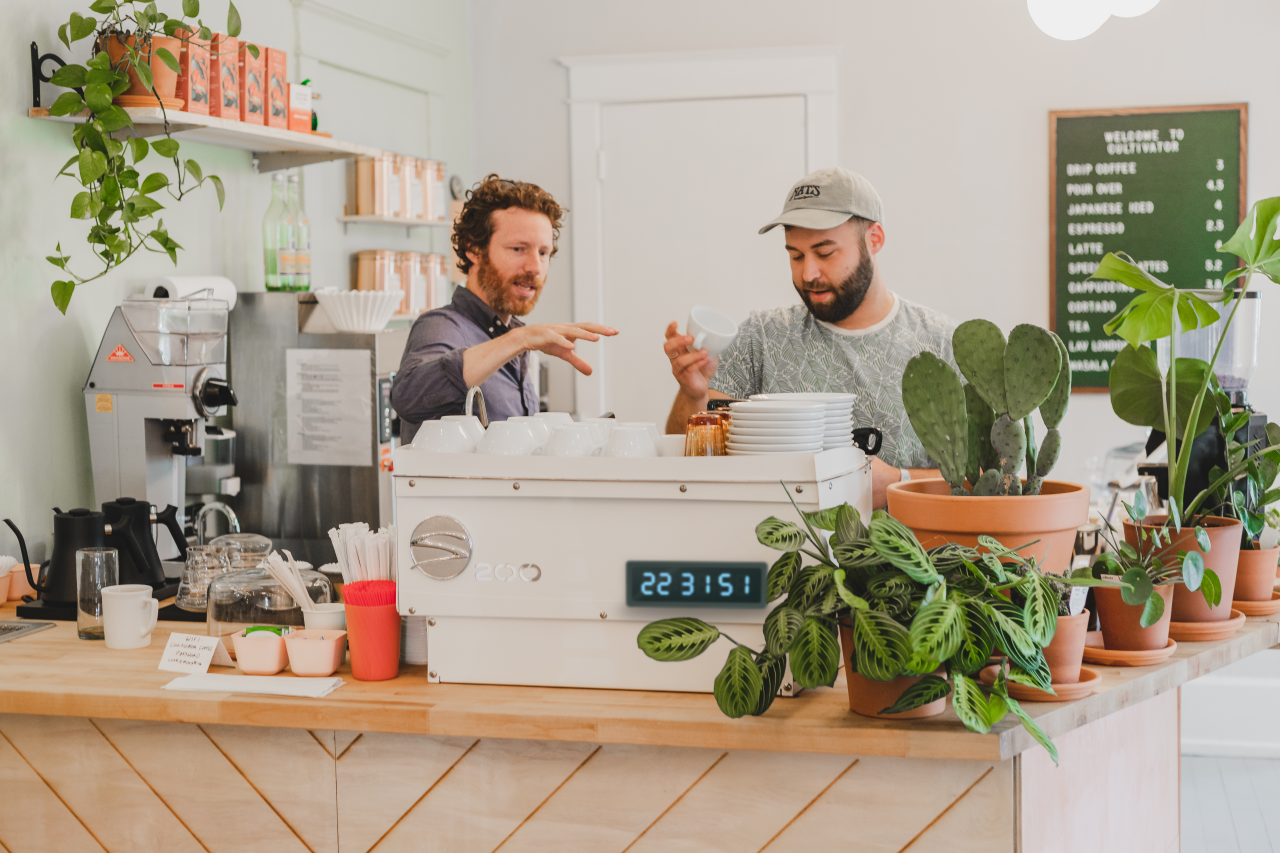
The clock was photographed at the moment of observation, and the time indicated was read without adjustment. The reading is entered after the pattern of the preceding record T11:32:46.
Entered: T22:31:51
